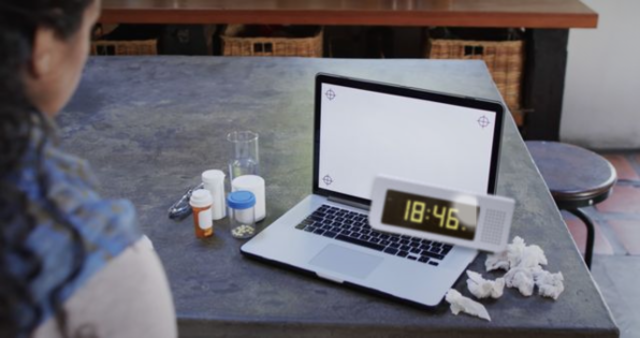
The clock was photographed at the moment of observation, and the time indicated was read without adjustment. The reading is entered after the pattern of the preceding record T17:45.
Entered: T18:46
